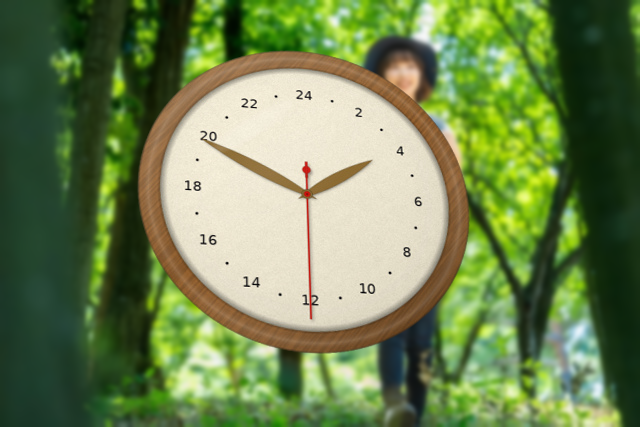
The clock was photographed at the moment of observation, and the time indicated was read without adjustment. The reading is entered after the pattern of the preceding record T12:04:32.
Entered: T03:49:30
